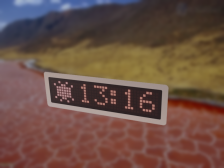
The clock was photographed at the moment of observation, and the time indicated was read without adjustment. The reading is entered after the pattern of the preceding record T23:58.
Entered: T13:16
